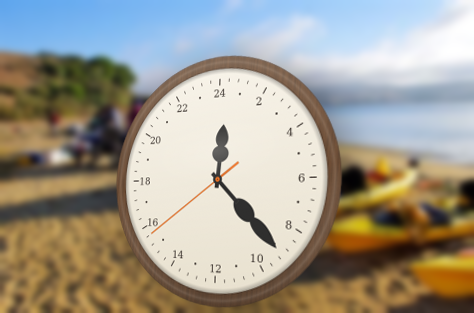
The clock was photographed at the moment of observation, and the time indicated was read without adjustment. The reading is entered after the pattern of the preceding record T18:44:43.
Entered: T00:22:39
